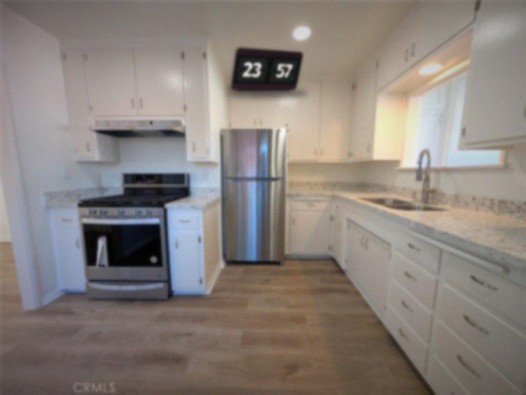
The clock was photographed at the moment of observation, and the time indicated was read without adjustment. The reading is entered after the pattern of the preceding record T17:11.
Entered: T23:57
